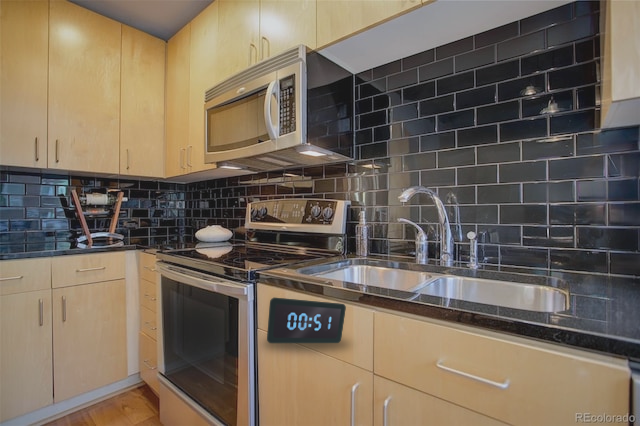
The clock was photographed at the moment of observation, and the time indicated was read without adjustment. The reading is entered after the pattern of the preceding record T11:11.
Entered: T00:51
